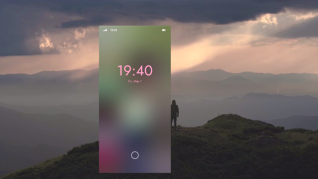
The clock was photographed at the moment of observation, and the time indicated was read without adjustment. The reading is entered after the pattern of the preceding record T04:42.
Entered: T19:40
